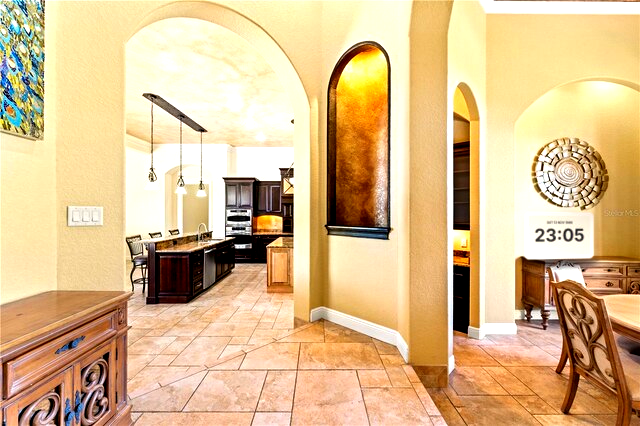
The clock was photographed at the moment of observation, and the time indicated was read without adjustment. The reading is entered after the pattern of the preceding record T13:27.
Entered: T23:05
